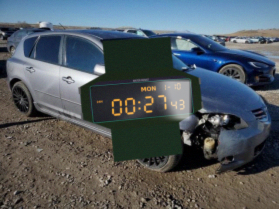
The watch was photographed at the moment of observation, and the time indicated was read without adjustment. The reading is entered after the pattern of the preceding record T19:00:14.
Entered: T00:27:43
